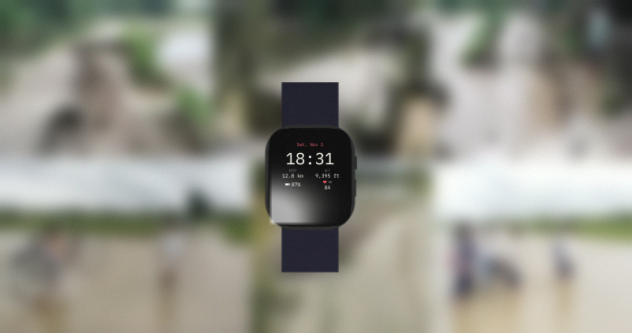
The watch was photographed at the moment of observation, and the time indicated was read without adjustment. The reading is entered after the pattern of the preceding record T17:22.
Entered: T18:31
